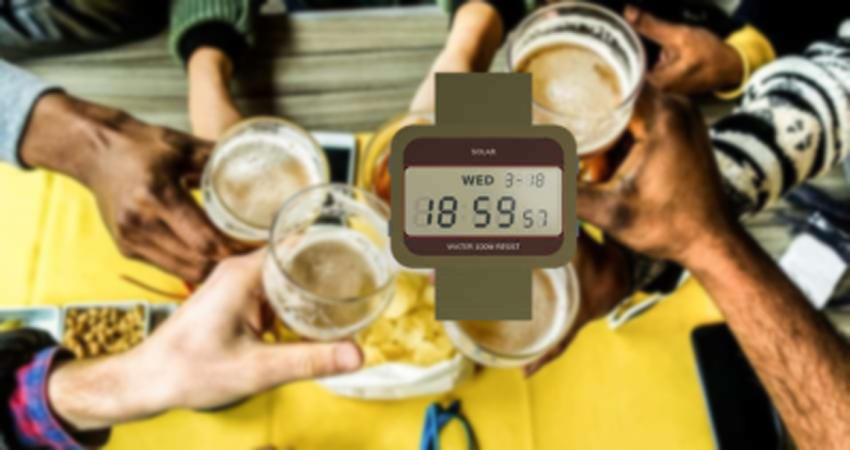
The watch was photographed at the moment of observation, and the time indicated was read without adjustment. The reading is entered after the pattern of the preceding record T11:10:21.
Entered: T18:59:57
